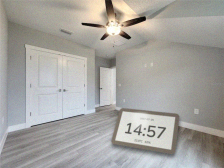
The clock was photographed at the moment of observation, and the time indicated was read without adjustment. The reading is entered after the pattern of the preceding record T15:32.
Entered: T14:57
